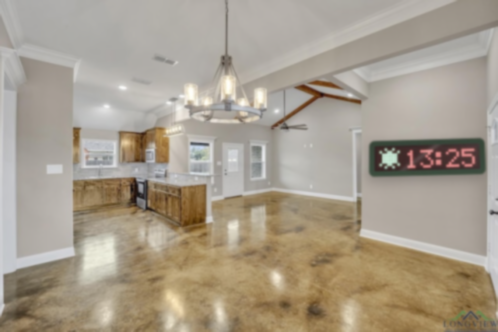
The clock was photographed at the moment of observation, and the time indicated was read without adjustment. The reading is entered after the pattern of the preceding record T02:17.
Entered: T13:25
